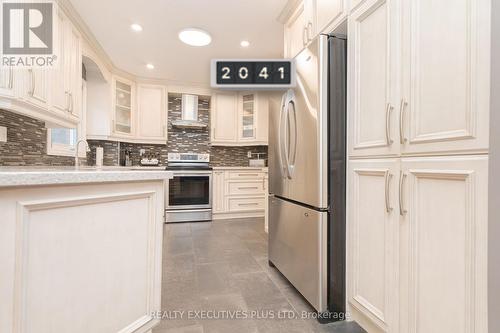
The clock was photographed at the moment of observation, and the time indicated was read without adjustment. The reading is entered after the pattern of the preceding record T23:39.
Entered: T20:41
